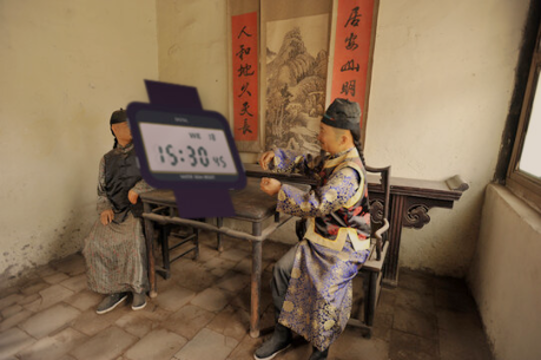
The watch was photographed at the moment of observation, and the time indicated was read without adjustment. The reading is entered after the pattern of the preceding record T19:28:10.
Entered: T15:30:45
